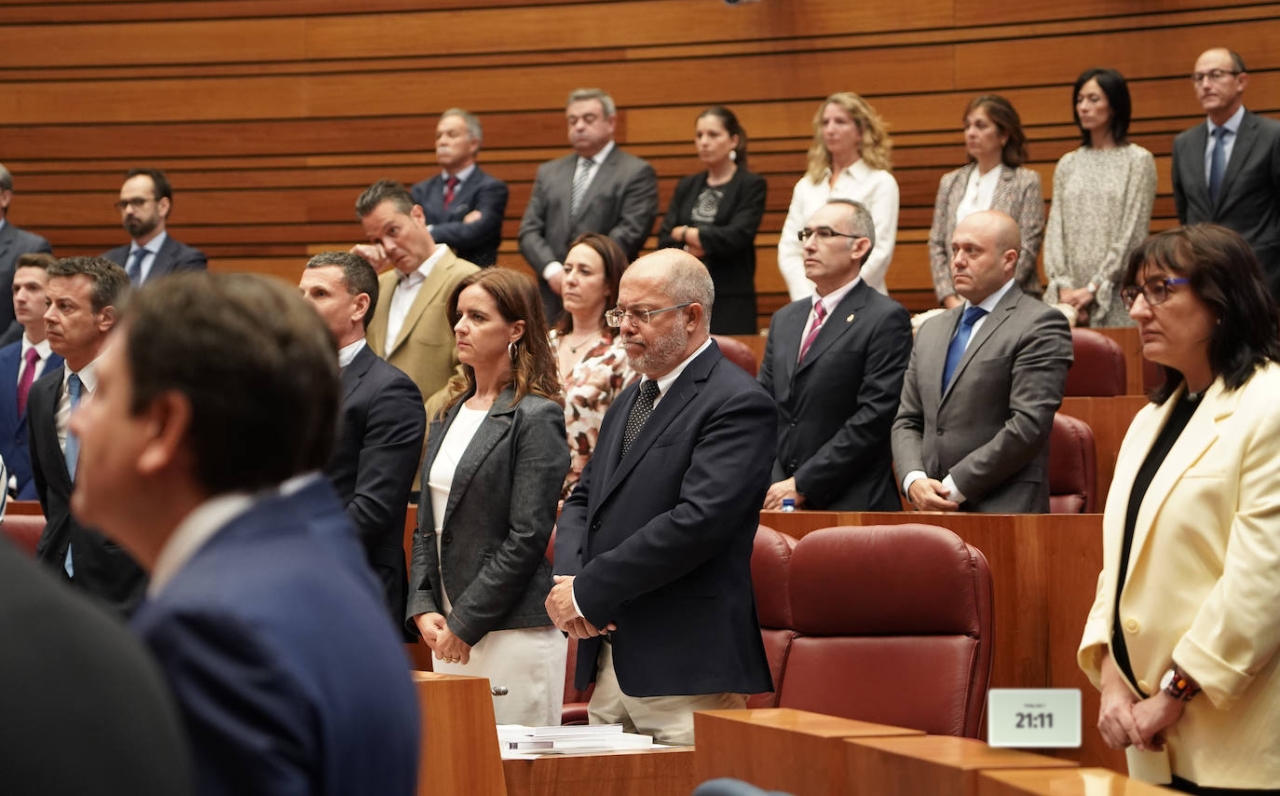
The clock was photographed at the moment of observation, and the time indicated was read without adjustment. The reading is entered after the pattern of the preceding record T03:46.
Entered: T21:11
